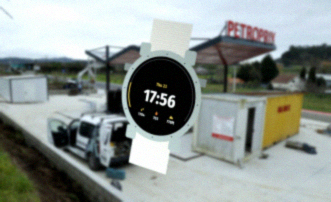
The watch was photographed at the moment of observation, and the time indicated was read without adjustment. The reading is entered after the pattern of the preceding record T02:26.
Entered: T17:56
